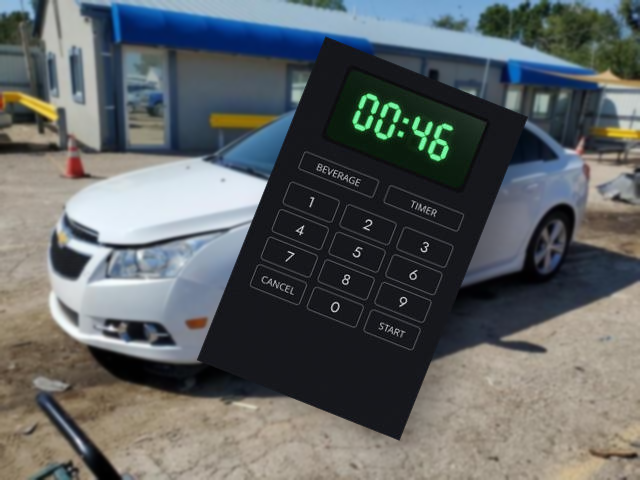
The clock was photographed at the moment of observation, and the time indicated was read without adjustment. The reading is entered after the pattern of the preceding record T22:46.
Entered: T00:46
